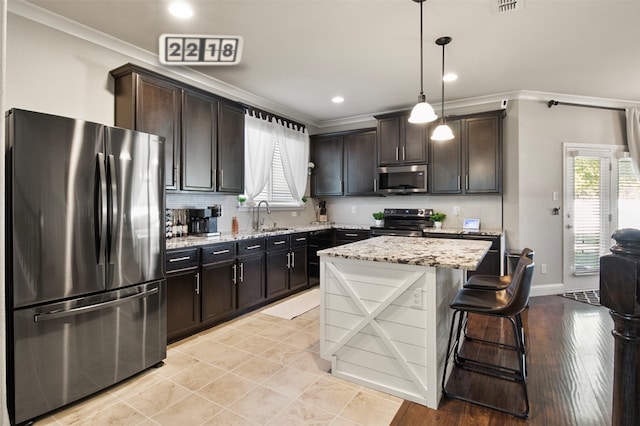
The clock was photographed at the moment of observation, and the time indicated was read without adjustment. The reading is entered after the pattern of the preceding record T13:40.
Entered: T22:18
